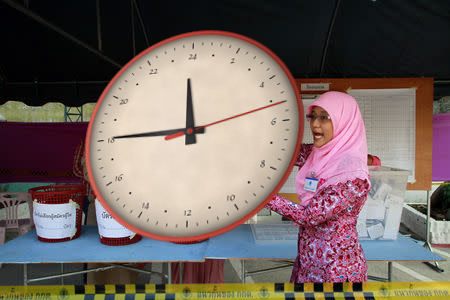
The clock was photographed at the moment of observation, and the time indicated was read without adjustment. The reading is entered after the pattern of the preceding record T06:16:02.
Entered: T23:45:13
